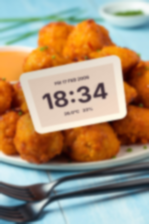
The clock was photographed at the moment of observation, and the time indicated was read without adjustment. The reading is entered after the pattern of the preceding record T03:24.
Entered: T18:34
